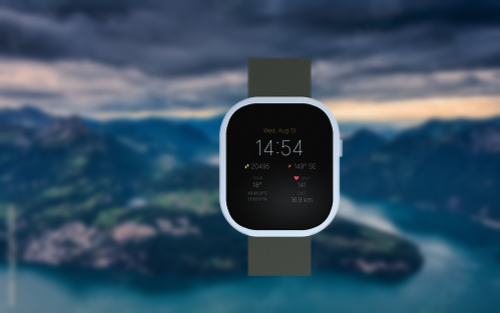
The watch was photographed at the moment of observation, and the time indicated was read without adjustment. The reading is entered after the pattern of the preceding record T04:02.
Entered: T14:54
